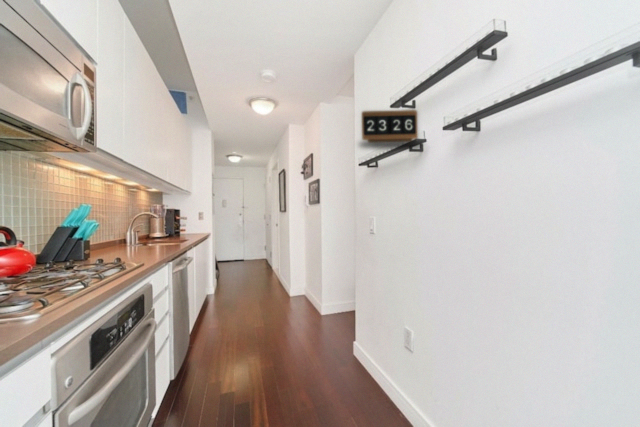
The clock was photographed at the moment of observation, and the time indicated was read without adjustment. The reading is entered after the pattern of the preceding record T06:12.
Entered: T23:26
